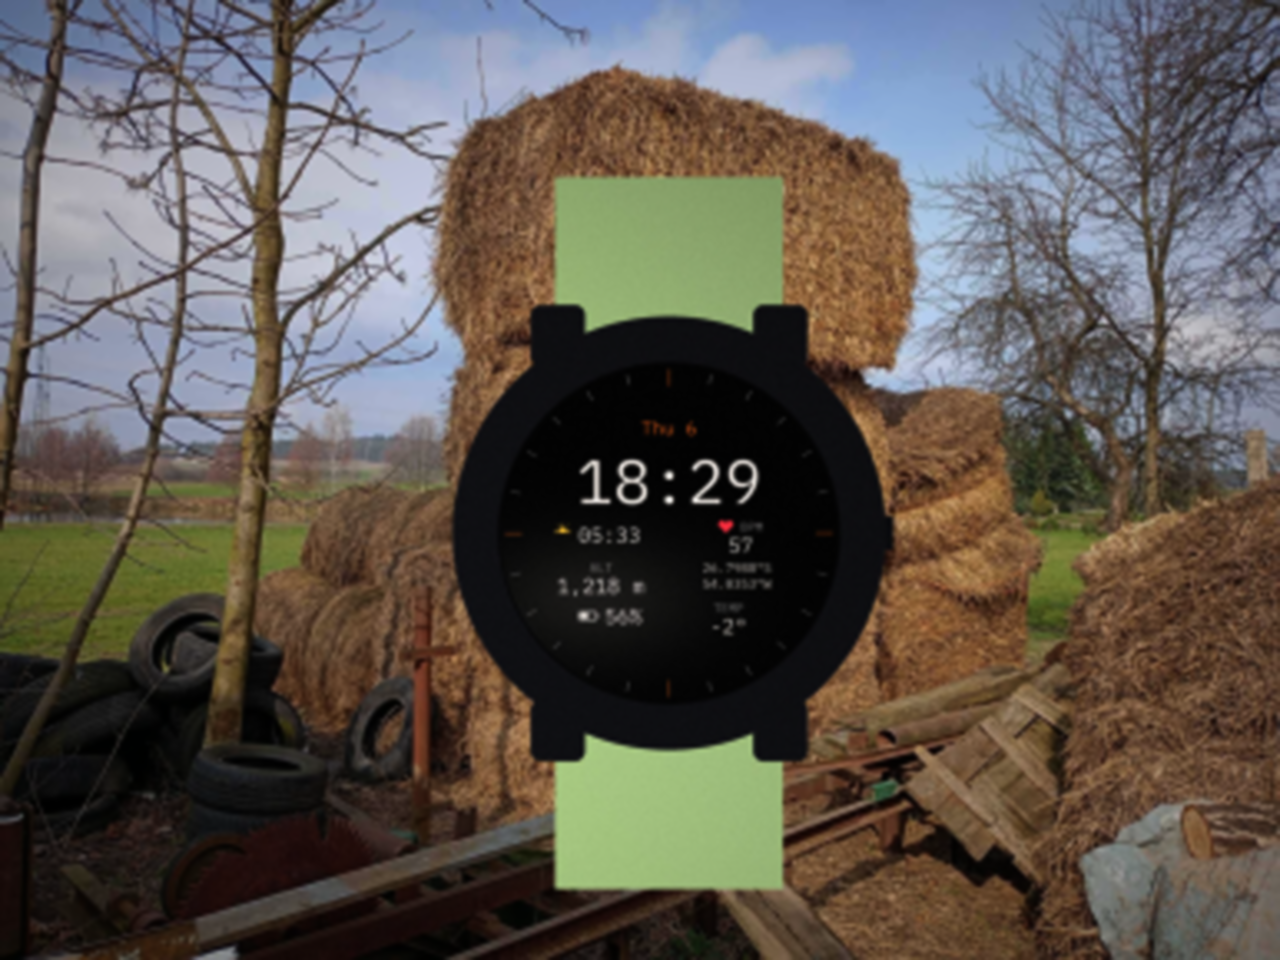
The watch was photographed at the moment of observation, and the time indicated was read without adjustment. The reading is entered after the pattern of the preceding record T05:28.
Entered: T18:29
